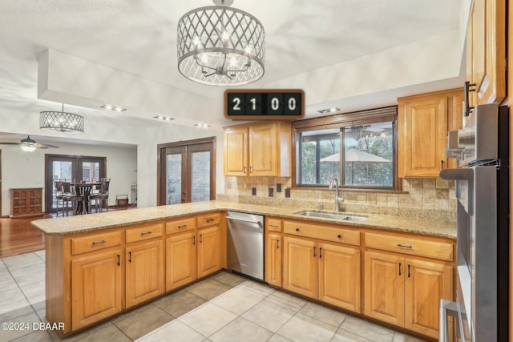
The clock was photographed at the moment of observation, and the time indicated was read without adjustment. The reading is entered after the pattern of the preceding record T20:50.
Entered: T21:00
